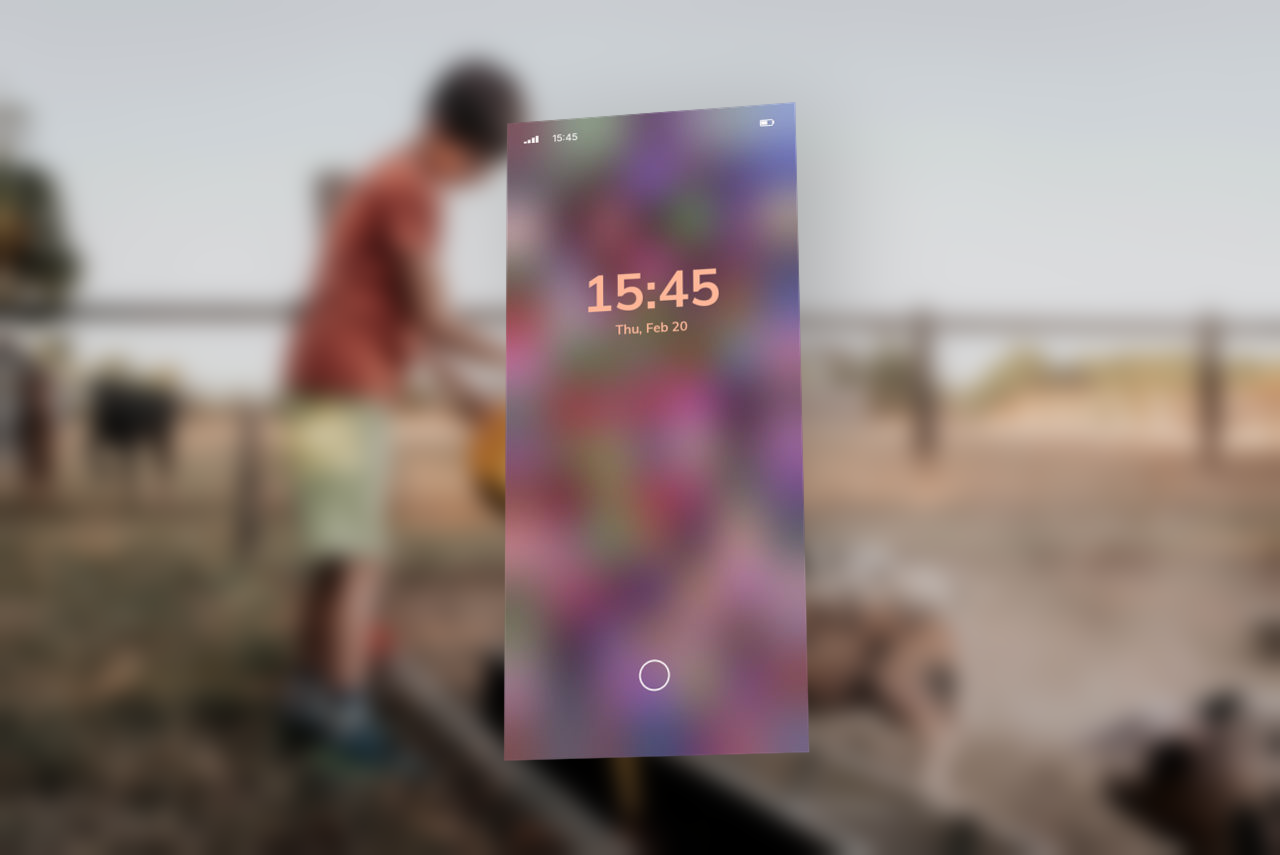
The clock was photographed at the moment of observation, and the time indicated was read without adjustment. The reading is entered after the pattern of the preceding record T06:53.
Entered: T15:45
